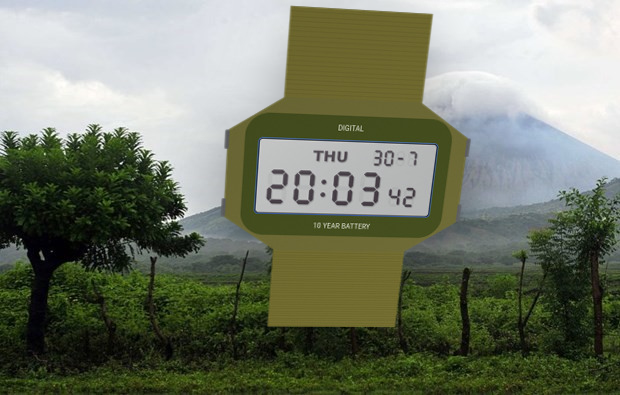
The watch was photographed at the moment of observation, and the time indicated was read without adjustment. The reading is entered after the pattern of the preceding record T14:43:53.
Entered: T20:03:42
